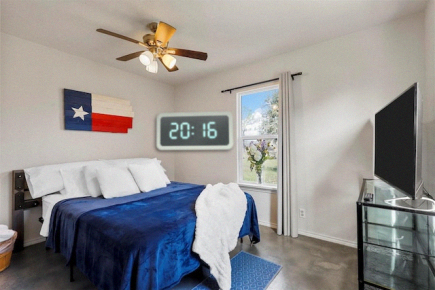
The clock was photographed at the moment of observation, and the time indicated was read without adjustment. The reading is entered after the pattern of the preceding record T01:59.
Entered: T20:16
